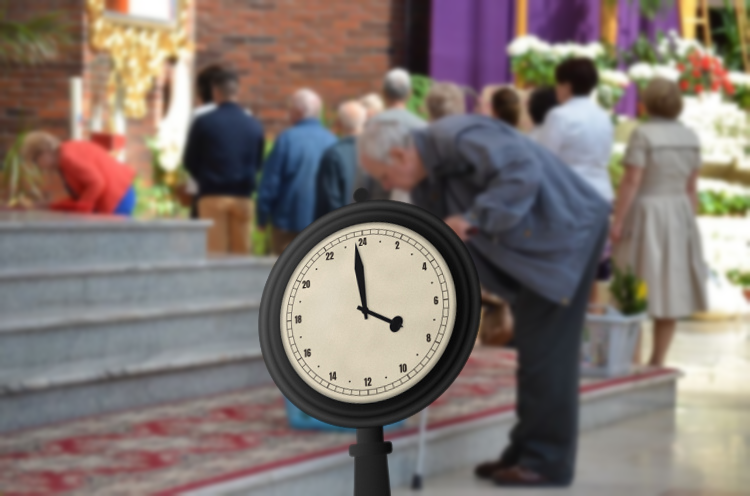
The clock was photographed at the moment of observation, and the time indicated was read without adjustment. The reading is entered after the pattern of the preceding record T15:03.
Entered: T07:59
